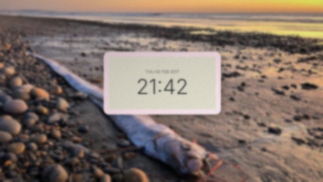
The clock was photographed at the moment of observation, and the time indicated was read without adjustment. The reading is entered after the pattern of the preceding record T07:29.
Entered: T21:42
